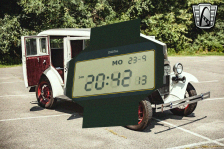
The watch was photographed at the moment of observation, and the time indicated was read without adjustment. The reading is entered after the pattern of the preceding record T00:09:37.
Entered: T20:42:13
